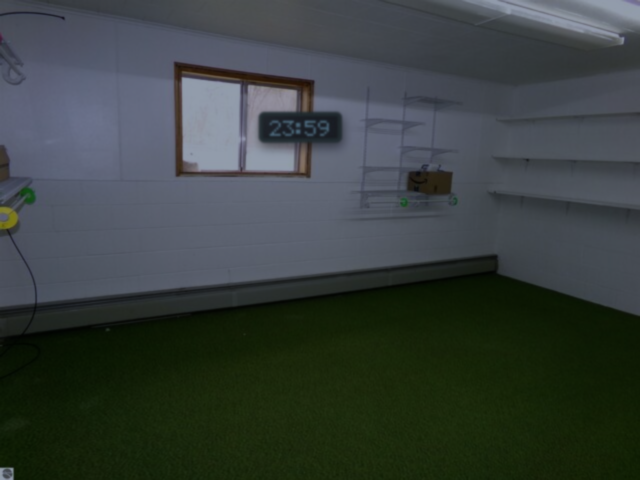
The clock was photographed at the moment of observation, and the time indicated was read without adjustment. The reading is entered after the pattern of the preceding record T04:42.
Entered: T23:59
